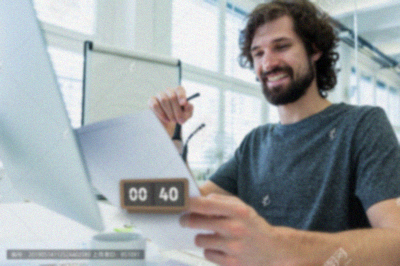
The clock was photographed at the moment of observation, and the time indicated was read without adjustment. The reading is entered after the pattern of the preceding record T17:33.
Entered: T00:40
